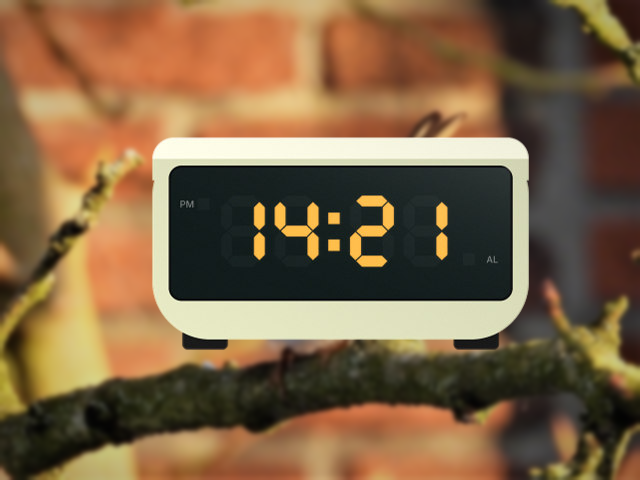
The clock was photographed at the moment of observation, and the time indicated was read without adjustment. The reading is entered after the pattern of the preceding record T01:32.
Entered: T14:21
